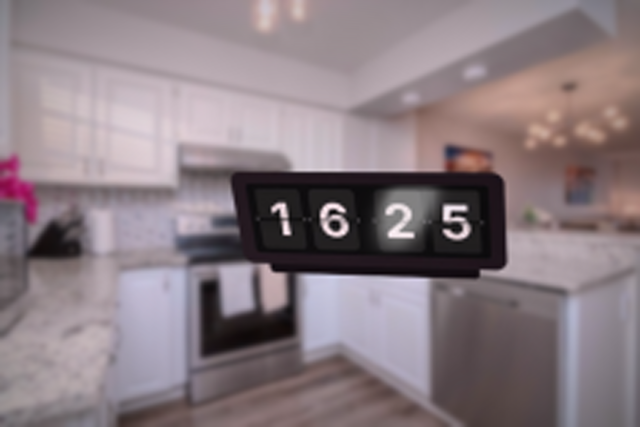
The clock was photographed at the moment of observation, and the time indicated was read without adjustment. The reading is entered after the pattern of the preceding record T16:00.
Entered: T16:25
